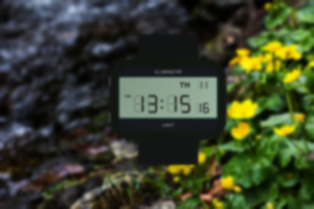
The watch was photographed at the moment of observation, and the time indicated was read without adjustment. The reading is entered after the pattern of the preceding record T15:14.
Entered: T13:15
